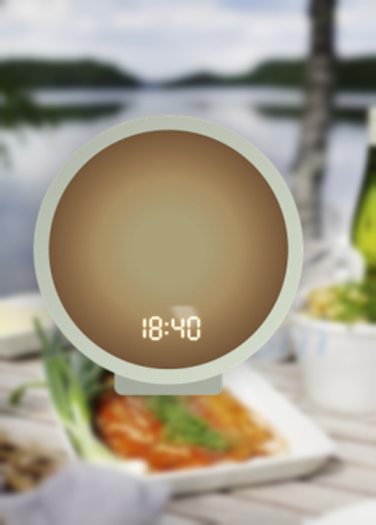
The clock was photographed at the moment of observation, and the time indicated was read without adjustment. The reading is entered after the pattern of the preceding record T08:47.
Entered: T18:40
